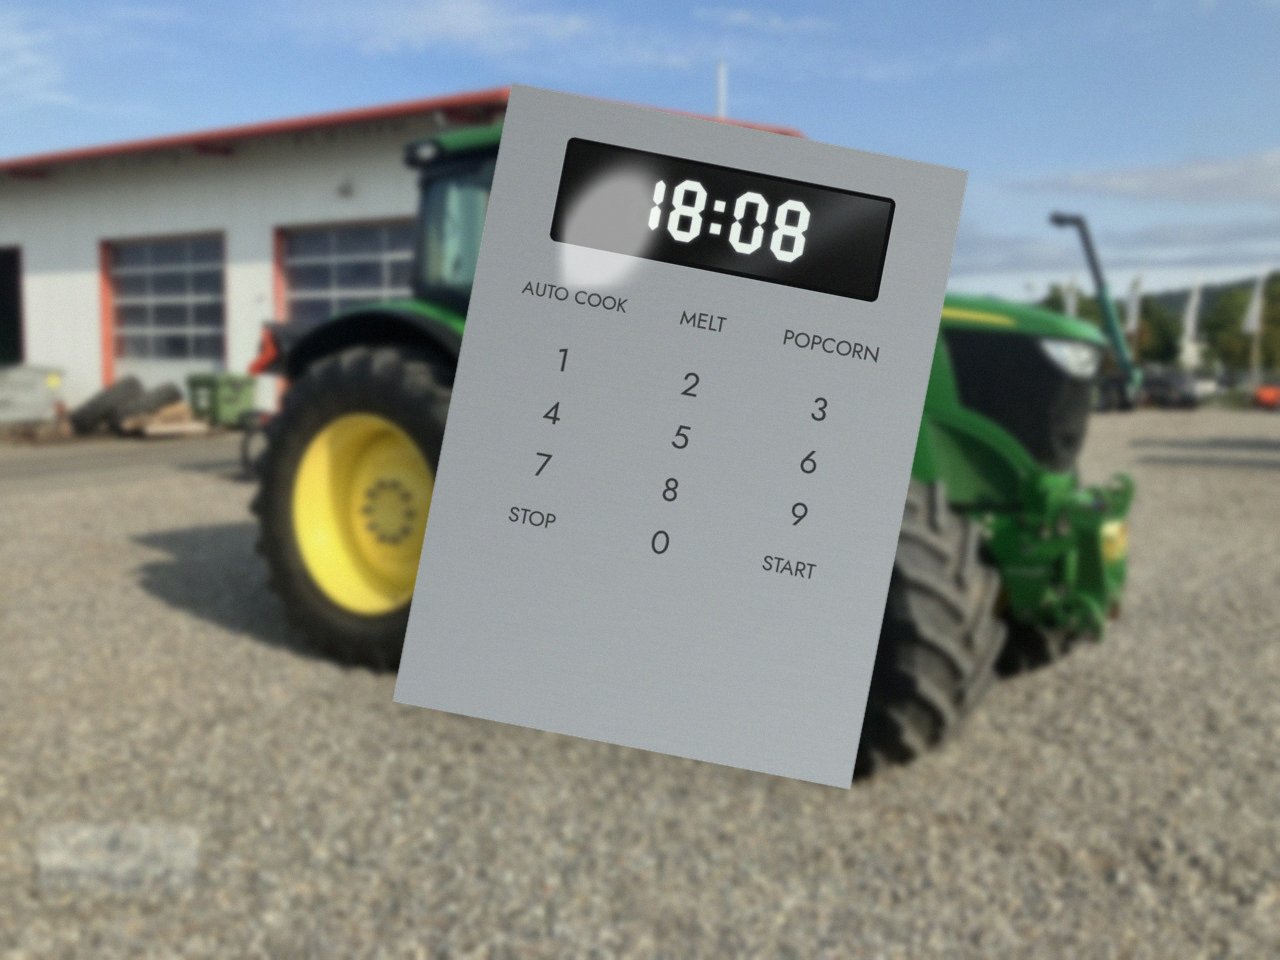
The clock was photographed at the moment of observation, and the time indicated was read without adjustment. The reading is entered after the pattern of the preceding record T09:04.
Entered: T18:08
